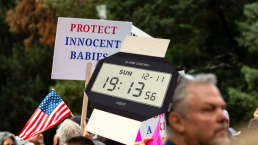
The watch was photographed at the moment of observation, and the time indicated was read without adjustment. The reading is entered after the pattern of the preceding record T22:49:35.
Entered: T19:13:56
